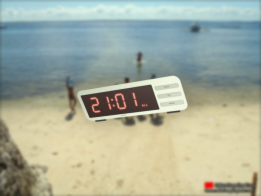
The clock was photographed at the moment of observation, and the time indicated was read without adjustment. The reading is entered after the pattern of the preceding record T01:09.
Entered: T21:01
